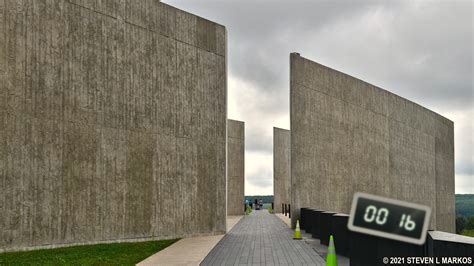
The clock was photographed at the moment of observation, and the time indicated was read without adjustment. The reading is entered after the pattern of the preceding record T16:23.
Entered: T00:16
